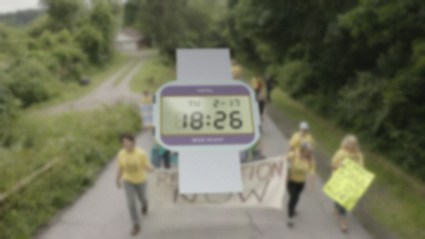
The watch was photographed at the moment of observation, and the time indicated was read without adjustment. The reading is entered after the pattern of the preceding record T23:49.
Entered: T18:26
